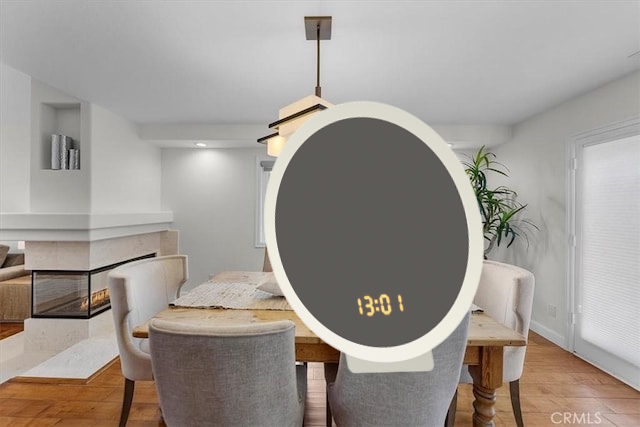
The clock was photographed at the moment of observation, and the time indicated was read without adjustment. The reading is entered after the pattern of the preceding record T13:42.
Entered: T13:01
